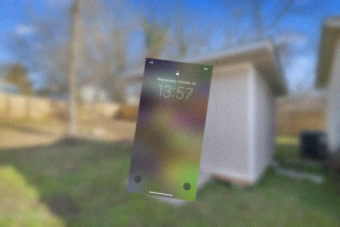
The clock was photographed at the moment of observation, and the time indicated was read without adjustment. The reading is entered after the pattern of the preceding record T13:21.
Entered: T13:57
